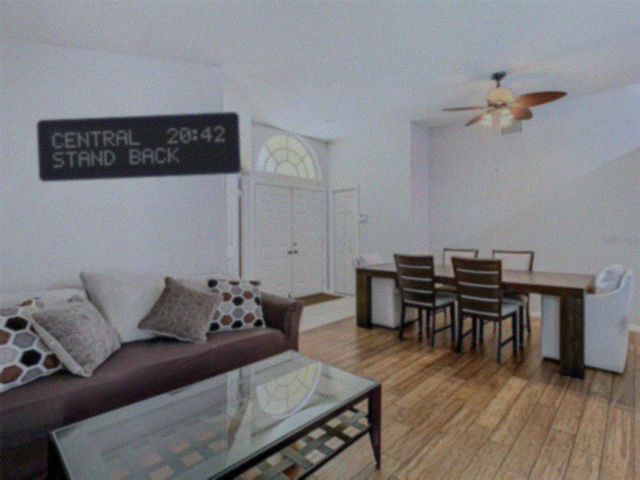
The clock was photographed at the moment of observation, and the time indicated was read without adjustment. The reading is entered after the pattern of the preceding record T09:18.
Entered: T20:42
